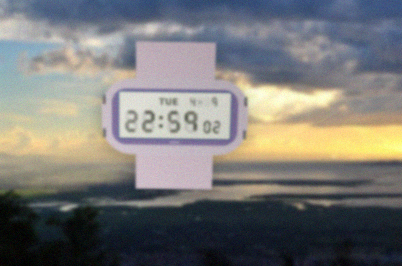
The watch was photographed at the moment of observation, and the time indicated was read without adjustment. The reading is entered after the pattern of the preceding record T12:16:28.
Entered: T22:59:02
